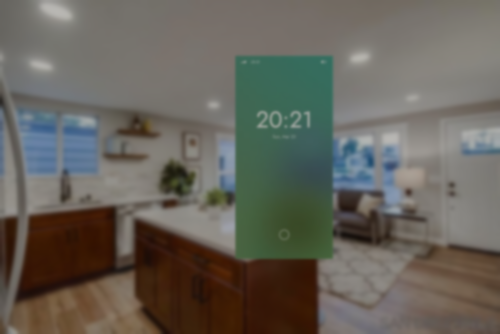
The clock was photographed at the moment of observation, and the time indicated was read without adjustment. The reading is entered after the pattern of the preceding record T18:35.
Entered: T20:21
